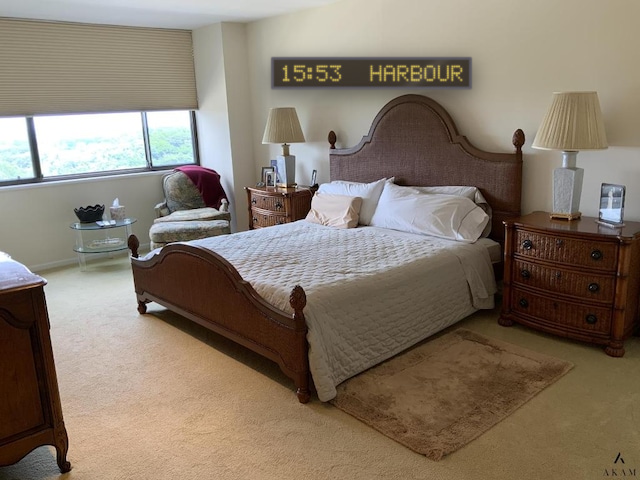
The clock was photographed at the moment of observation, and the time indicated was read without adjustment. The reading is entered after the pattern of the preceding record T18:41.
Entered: T15:53
